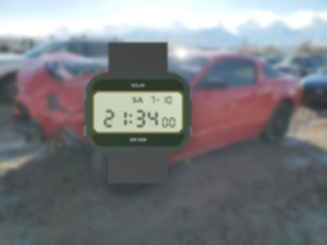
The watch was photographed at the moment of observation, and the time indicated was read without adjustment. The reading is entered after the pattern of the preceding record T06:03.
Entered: T21:34
